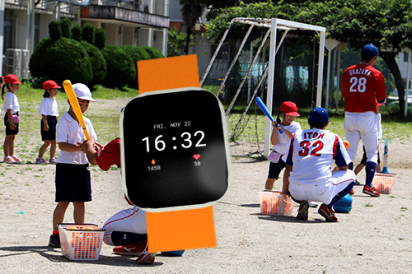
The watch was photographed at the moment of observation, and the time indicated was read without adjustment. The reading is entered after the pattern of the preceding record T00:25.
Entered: T16:32
